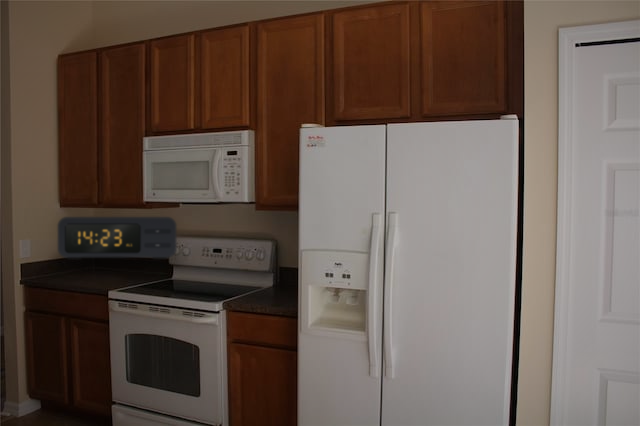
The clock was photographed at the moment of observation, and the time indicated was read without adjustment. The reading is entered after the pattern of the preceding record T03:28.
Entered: T14:23
